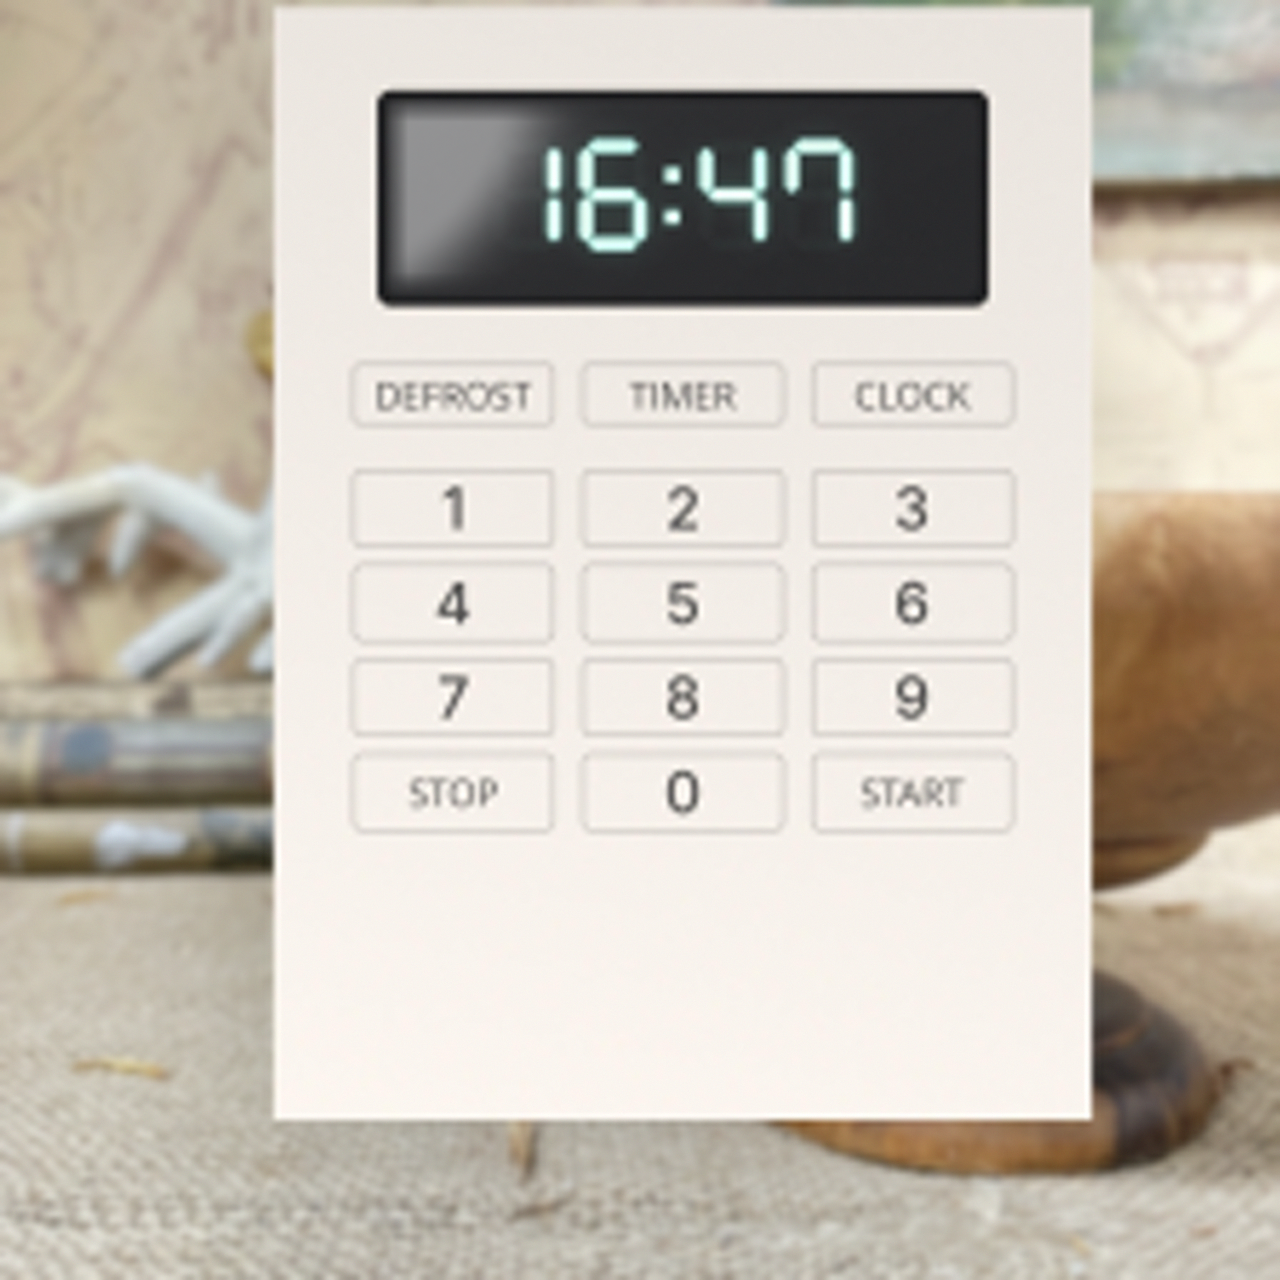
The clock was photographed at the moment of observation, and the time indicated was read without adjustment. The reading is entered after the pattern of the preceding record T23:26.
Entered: T16:47
